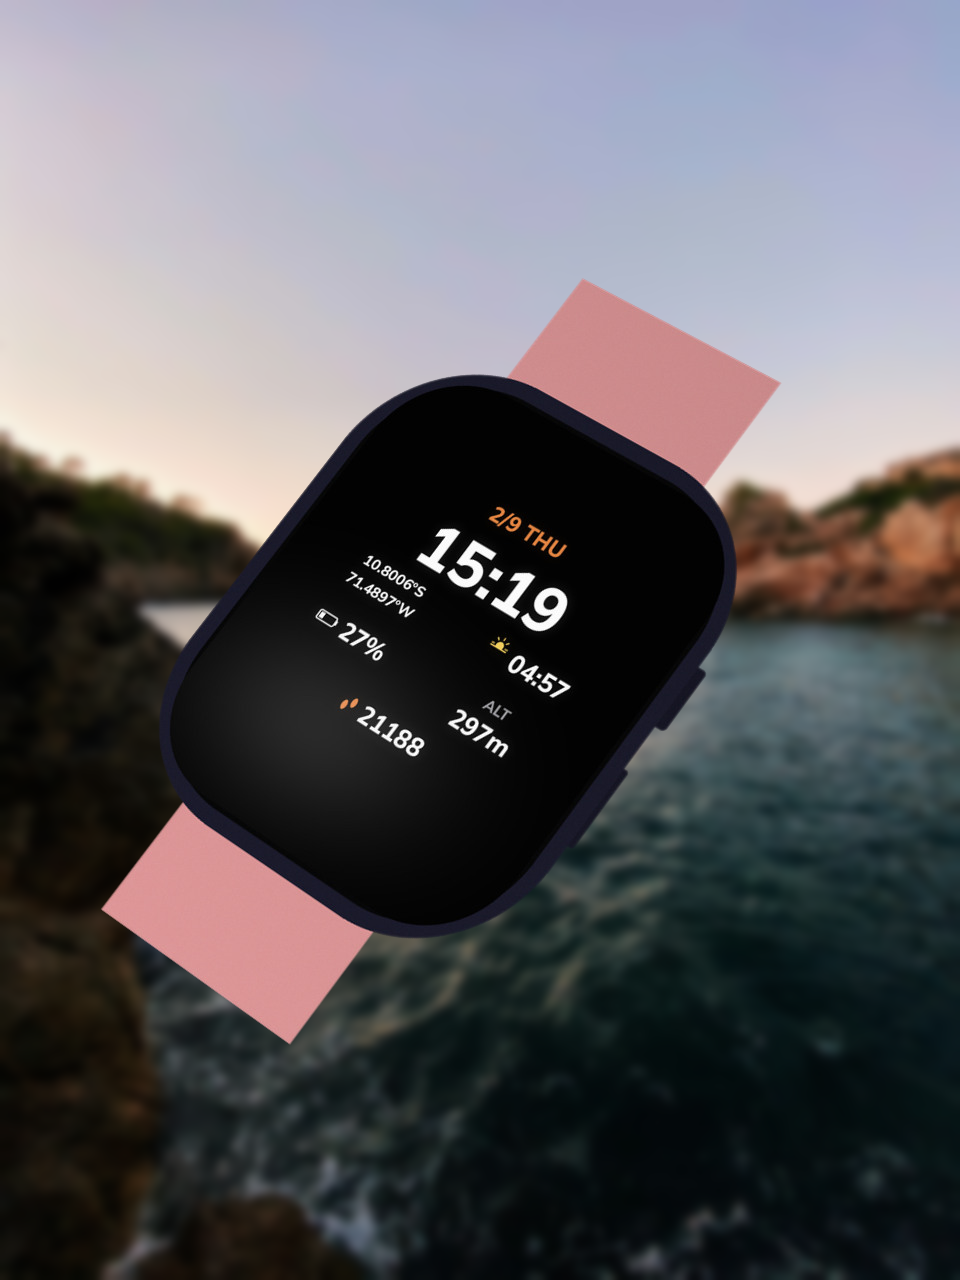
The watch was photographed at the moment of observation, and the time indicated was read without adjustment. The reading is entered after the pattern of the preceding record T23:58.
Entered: T15:19
